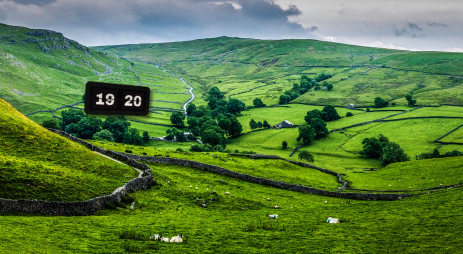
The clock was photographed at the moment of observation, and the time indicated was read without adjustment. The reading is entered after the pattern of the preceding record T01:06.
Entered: T19:20
